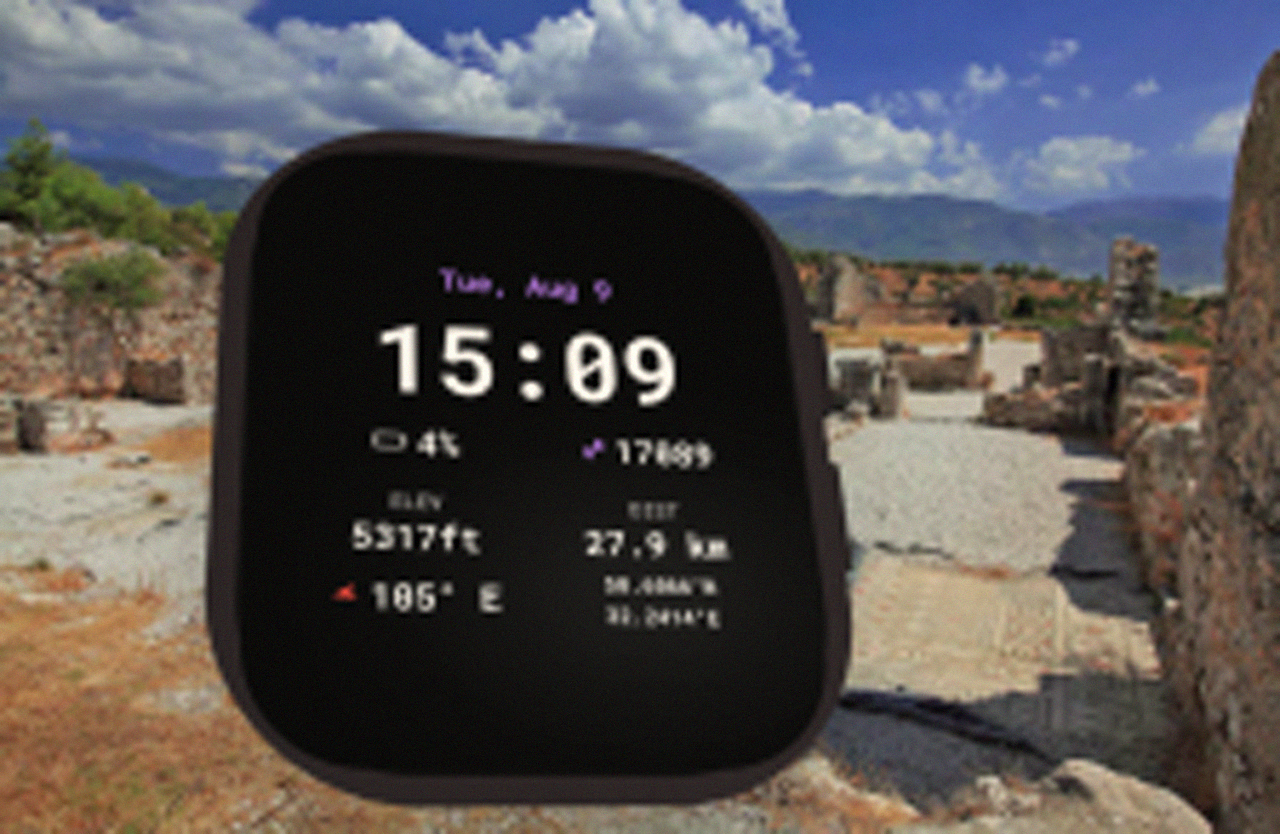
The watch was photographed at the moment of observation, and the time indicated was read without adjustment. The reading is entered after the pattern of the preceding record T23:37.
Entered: T15:09
